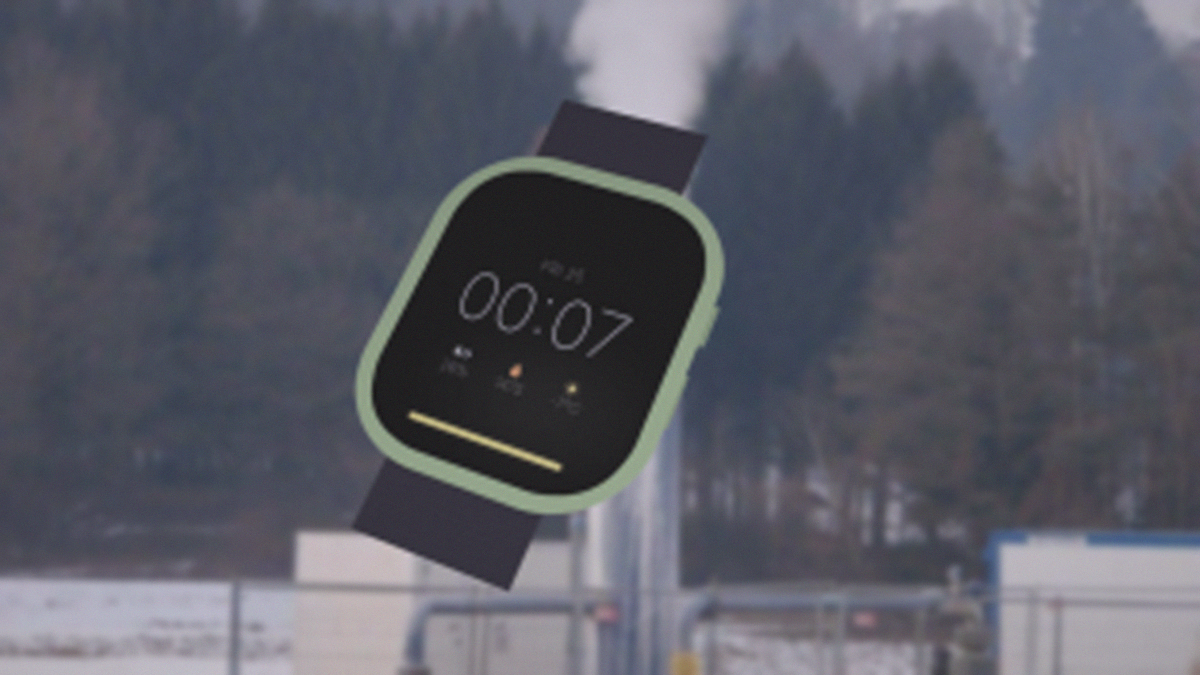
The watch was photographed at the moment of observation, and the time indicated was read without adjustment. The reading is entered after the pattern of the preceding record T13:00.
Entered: T00:07
